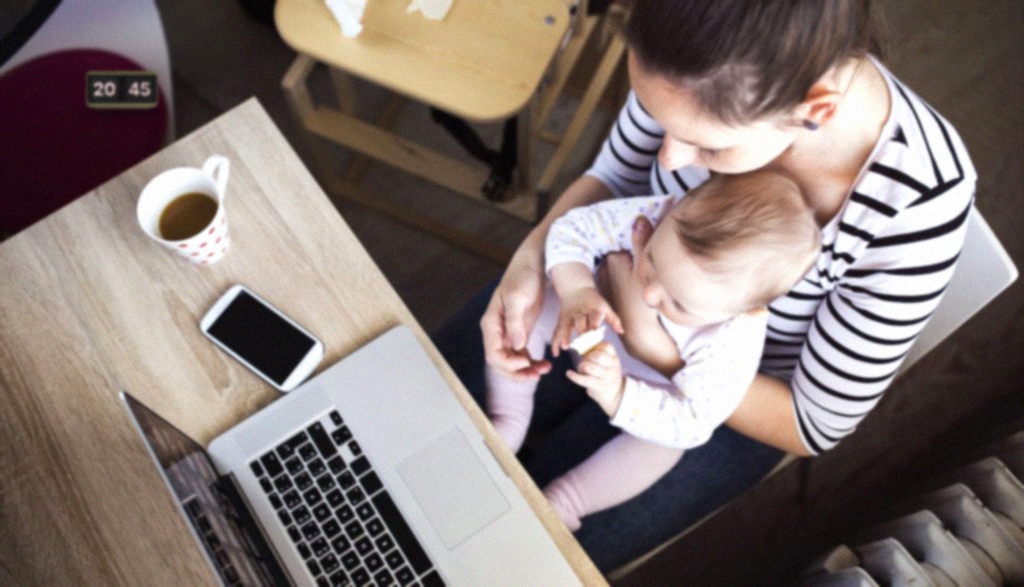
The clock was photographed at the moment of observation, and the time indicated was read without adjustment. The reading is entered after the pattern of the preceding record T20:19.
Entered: T20:45
